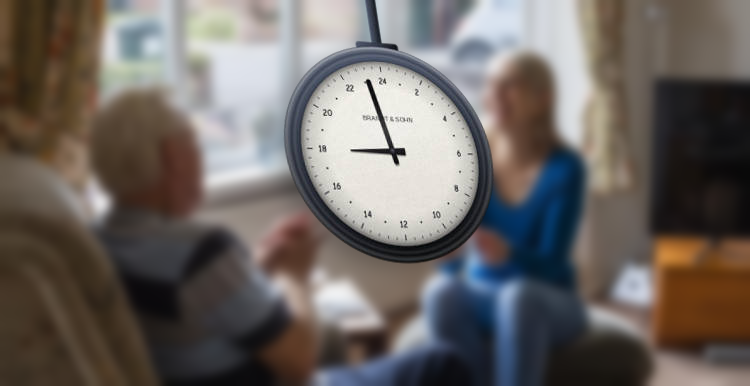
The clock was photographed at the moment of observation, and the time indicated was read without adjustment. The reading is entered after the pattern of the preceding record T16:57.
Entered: T17:58
